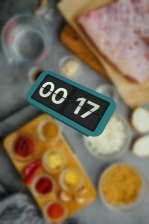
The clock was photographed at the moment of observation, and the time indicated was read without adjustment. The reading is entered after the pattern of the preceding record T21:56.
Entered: T00:17
